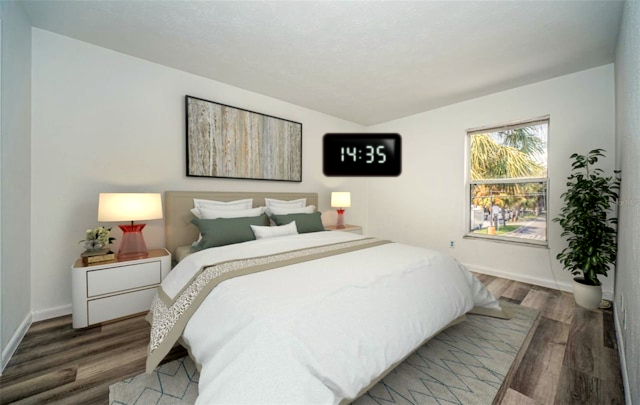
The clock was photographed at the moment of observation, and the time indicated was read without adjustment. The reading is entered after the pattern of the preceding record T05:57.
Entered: T14:35
